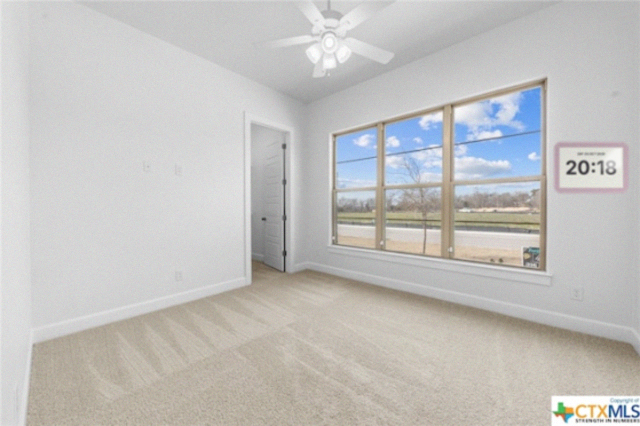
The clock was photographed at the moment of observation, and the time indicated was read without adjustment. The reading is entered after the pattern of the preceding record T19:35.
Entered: T20:18
